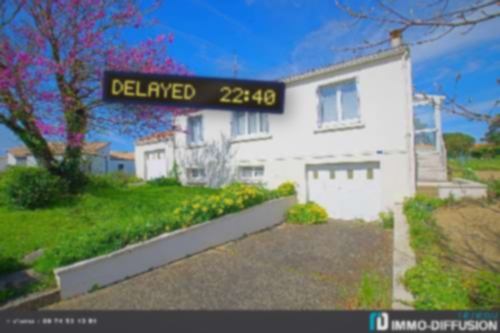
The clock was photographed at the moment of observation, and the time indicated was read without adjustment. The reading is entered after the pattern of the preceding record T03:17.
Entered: T22:40
